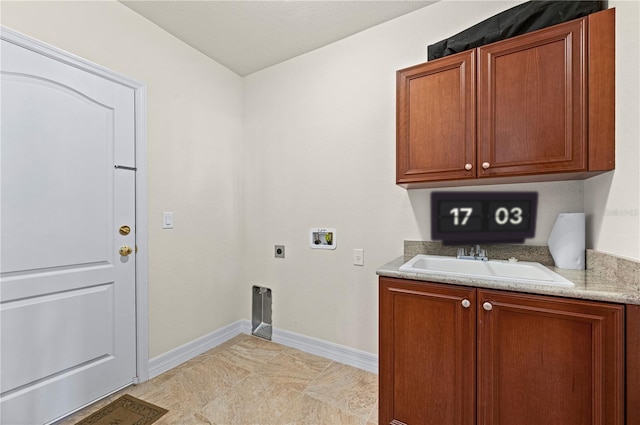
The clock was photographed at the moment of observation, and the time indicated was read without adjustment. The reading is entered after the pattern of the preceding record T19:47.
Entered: T17:03
